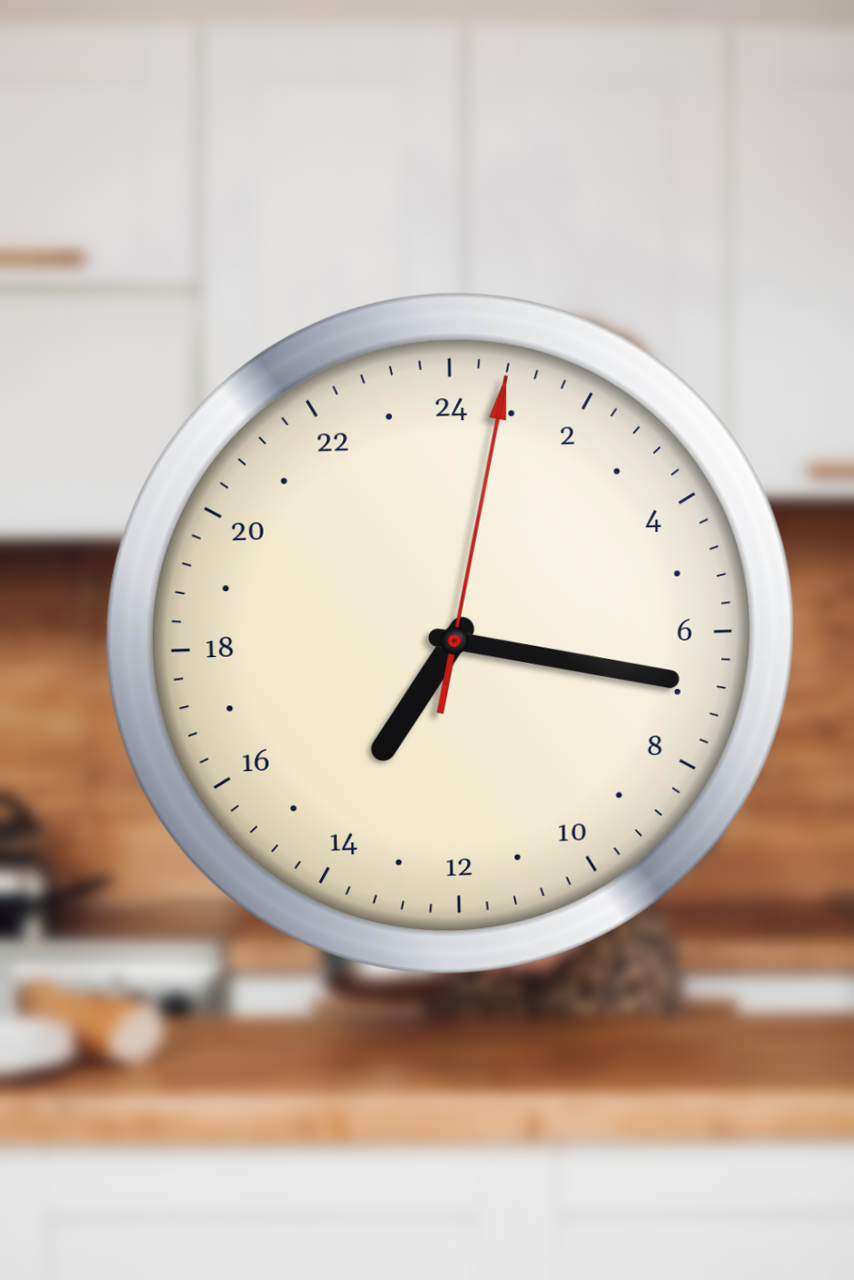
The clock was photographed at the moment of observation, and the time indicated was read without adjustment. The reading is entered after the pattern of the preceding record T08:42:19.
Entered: T14:17:02
